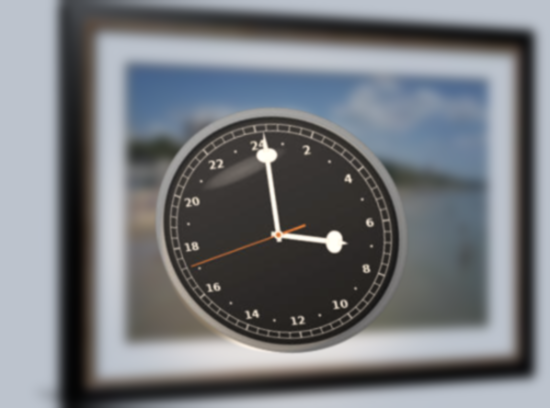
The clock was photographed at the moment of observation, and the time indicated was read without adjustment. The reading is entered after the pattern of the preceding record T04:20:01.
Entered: T07:00:43
